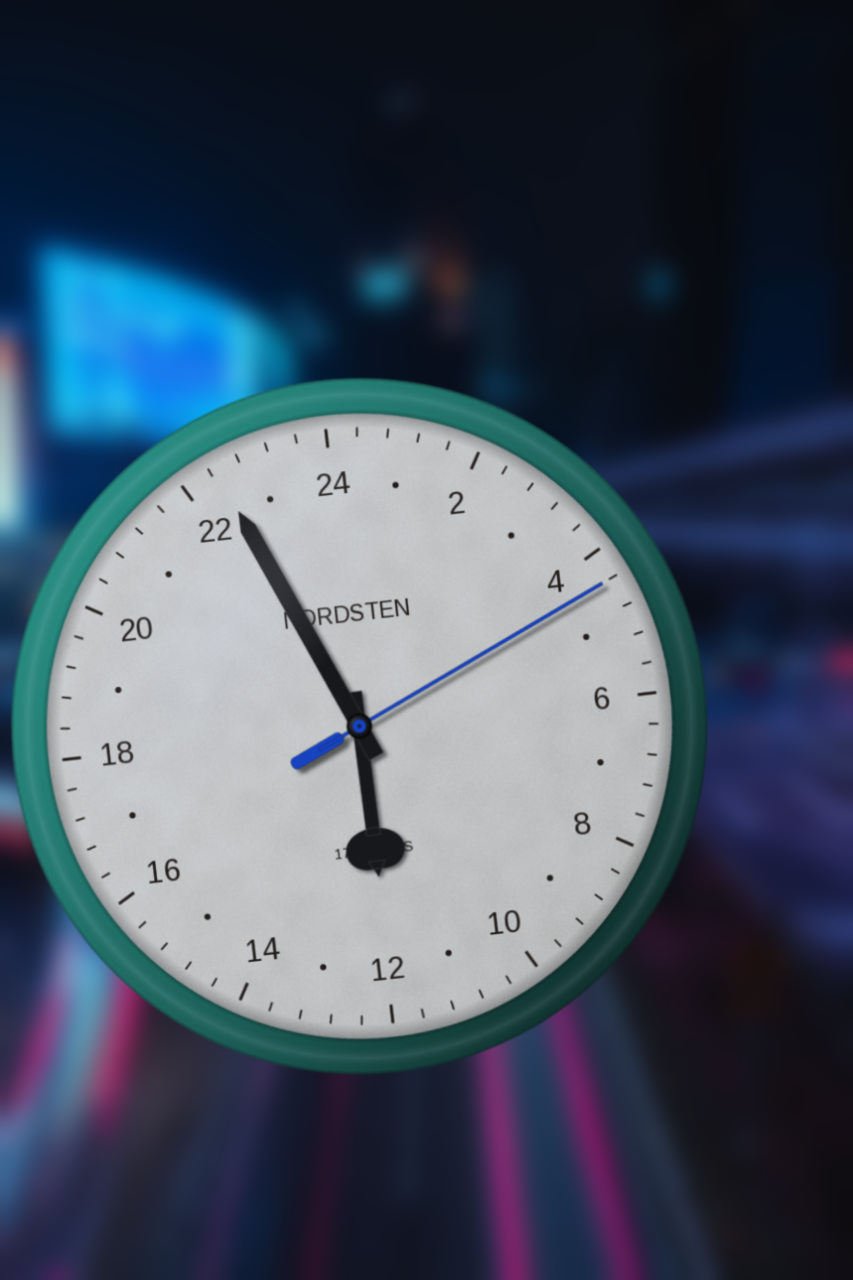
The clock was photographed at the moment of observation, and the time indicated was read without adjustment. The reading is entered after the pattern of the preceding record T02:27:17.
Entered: T11:56:11
